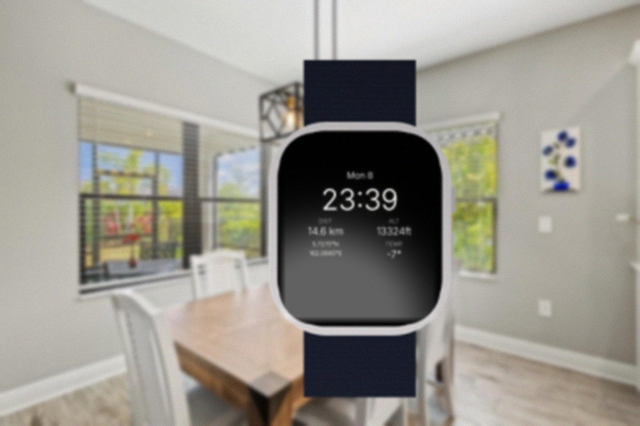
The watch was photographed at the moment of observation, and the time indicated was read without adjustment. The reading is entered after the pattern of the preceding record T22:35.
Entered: T23:39
